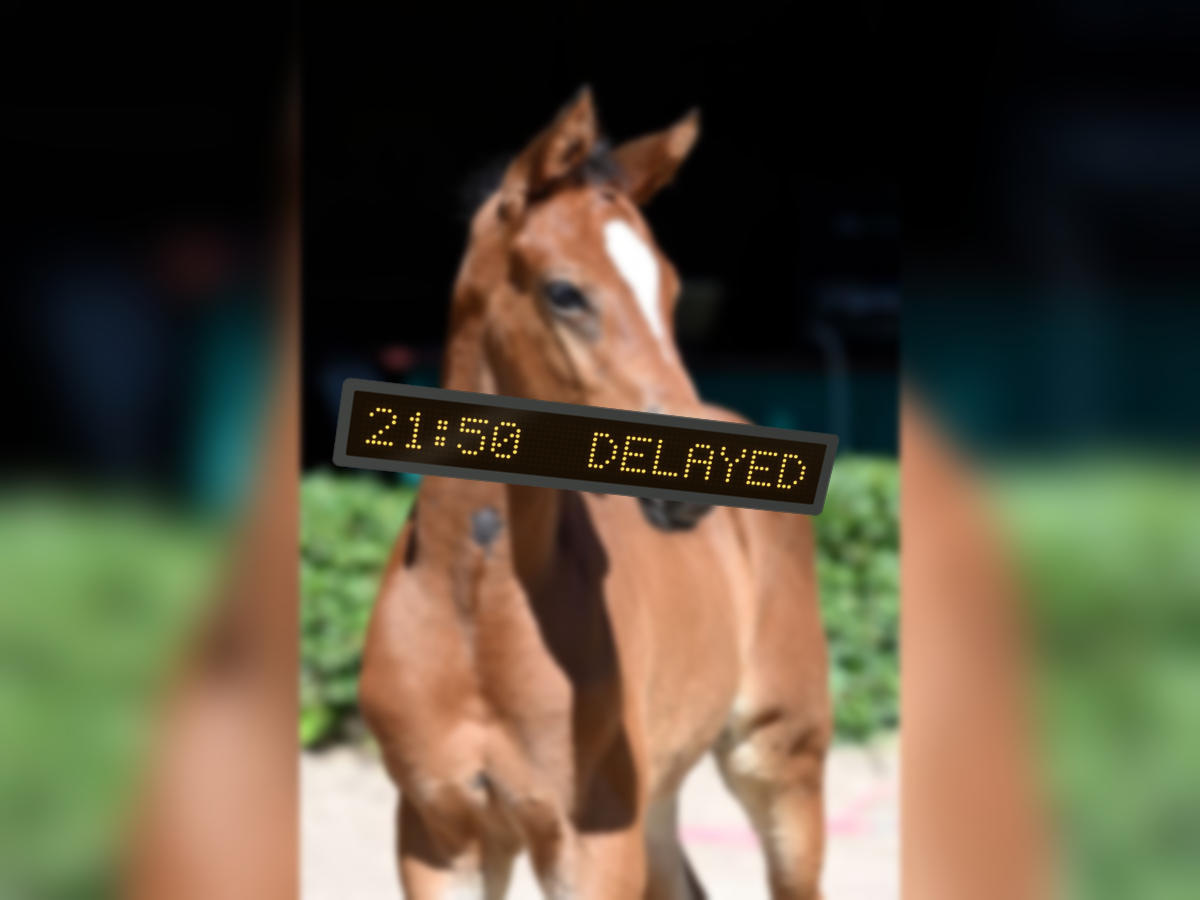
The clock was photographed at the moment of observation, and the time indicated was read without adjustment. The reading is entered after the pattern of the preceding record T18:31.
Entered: T21:50
